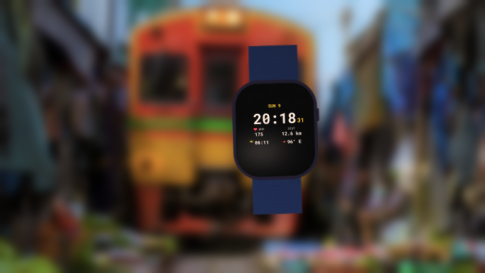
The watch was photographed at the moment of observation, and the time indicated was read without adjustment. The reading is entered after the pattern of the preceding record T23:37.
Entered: T20:18
